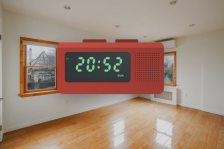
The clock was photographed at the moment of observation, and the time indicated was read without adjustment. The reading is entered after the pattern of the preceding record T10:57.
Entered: T20:52
